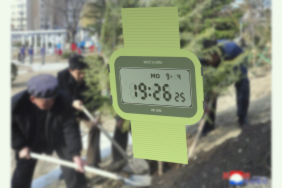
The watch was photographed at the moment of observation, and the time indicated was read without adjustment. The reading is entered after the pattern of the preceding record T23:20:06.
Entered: T19:26:25
